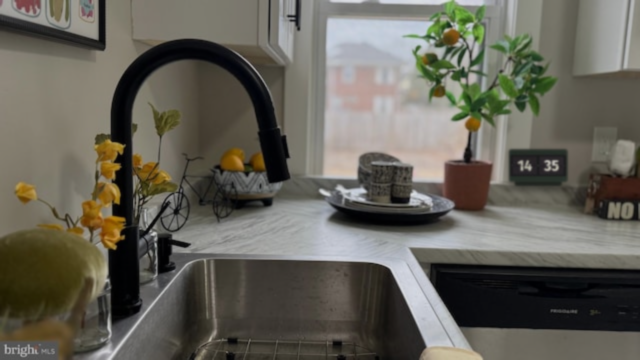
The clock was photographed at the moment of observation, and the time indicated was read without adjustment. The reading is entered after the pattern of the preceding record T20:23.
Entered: T14:35
